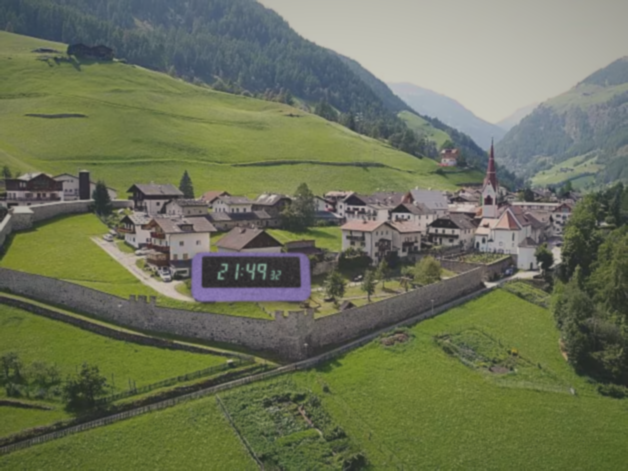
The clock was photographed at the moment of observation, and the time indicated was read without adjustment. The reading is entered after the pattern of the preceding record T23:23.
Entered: T21:49
